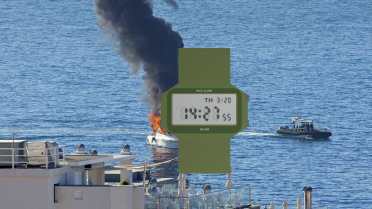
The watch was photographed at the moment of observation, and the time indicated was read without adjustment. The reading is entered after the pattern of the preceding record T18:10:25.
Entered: T14:27:55
